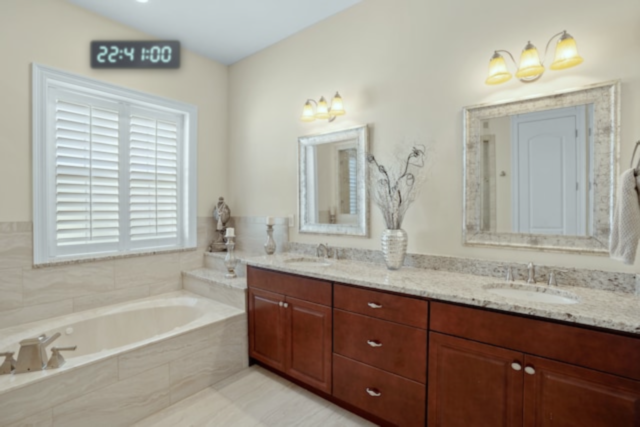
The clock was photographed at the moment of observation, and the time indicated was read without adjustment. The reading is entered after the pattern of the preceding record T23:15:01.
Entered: T22:41:00
